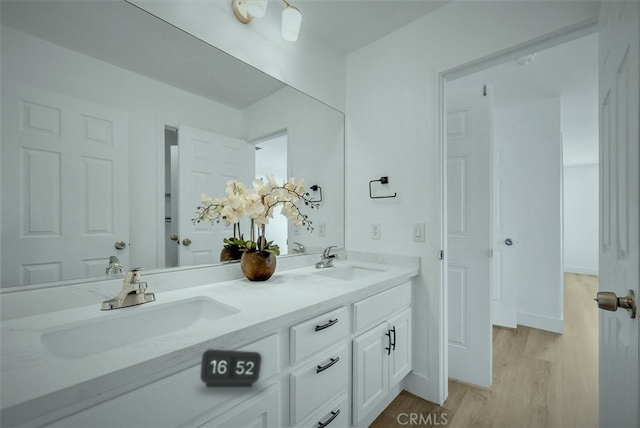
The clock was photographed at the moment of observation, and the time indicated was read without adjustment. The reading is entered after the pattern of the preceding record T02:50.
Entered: T16:52
